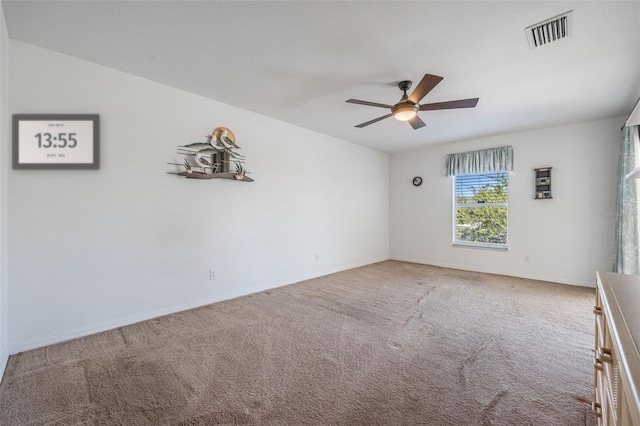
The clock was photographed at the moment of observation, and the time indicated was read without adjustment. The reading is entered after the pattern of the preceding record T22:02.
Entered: T13:55
